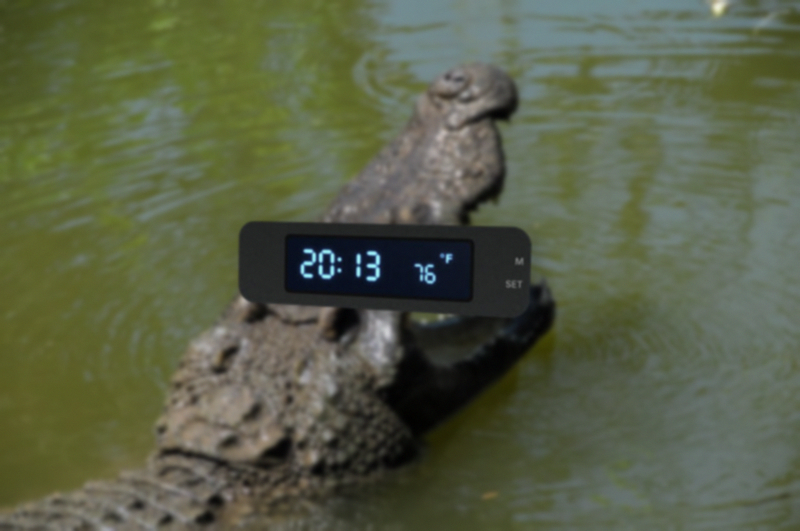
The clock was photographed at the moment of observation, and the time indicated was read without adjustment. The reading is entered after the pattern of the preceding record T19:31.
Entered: T20:13
